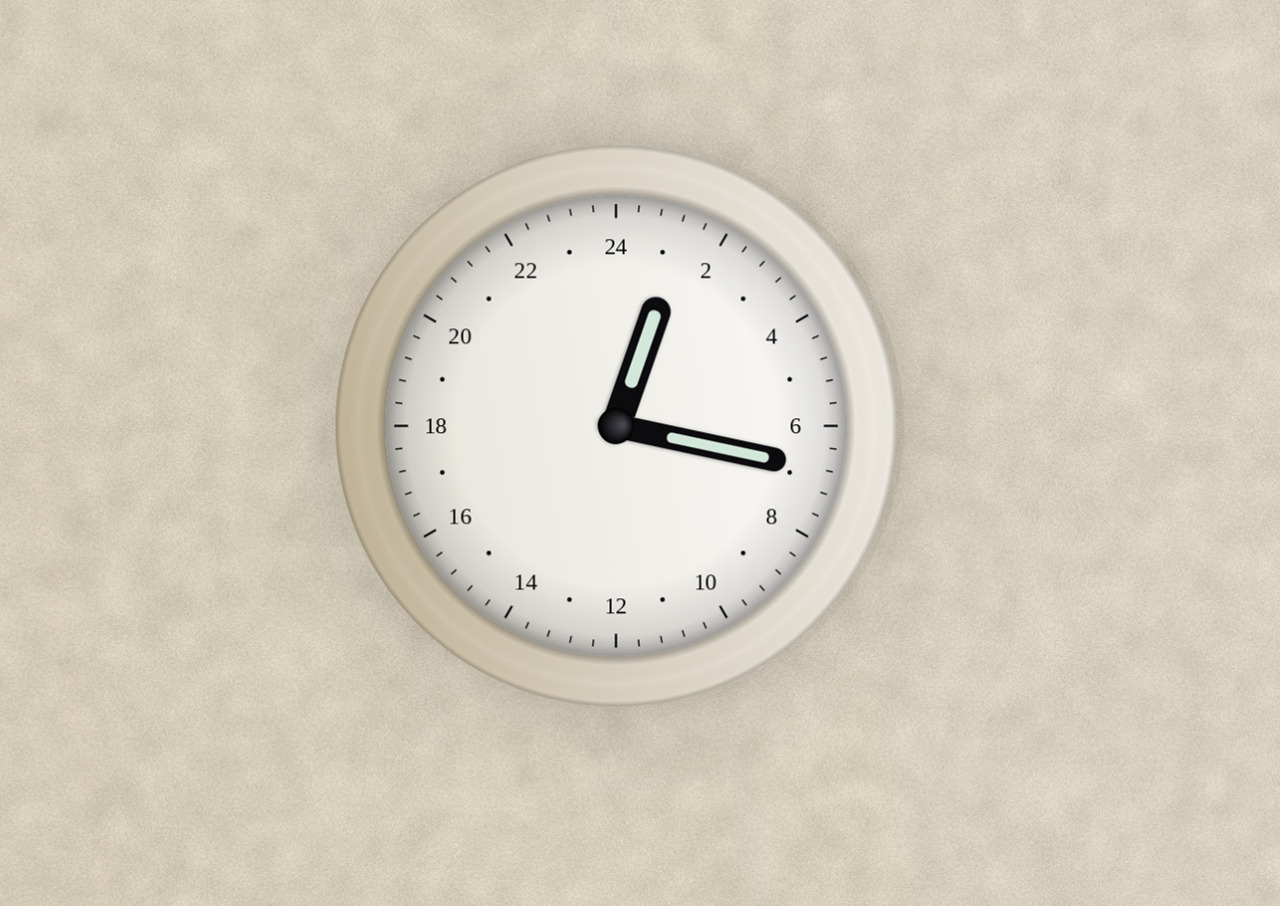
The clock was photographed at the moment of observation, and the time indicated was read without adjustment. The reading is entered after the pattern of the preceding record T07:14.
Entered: T01:17
